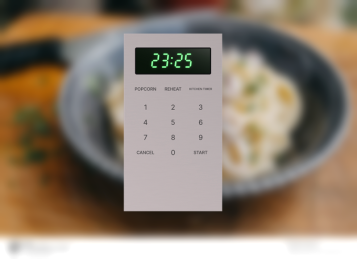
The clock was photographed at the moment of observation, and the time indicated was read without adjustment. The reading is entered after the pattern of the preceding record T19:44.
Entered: T23:25
